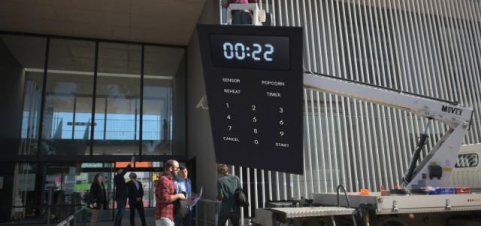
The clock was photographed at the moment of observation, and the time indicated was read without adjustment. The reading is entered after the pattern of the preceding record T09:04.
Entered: T00:22
